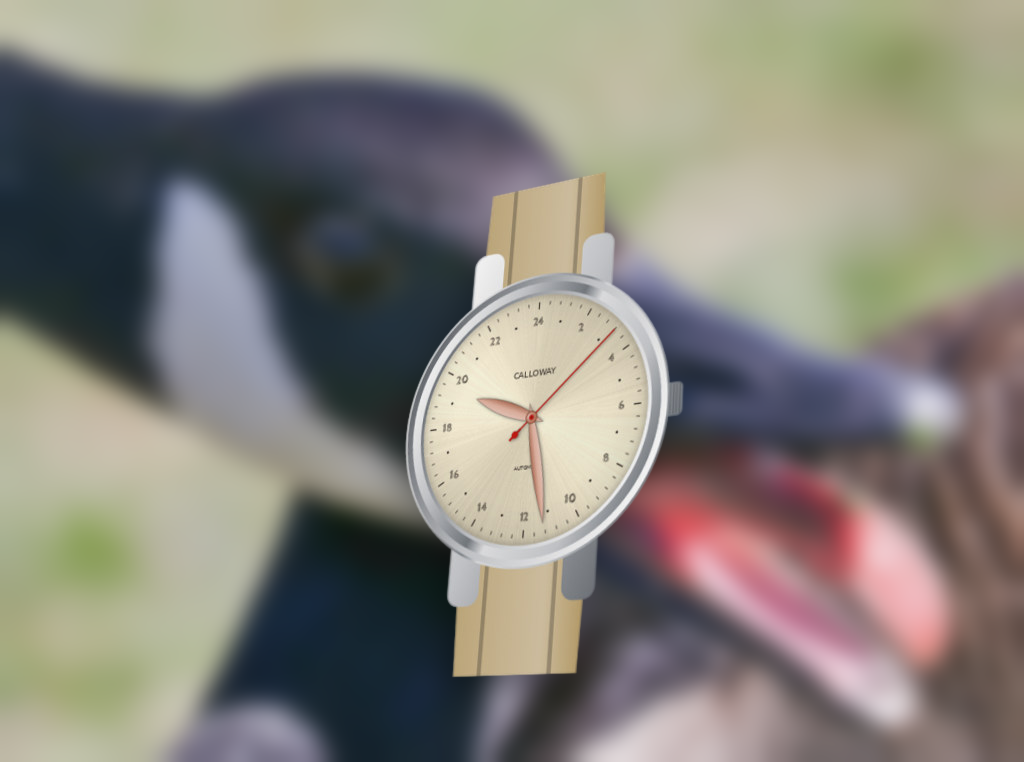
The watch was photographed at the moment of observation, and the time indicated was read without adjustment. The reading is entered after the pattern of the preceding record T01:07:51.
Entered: T19:28:08
